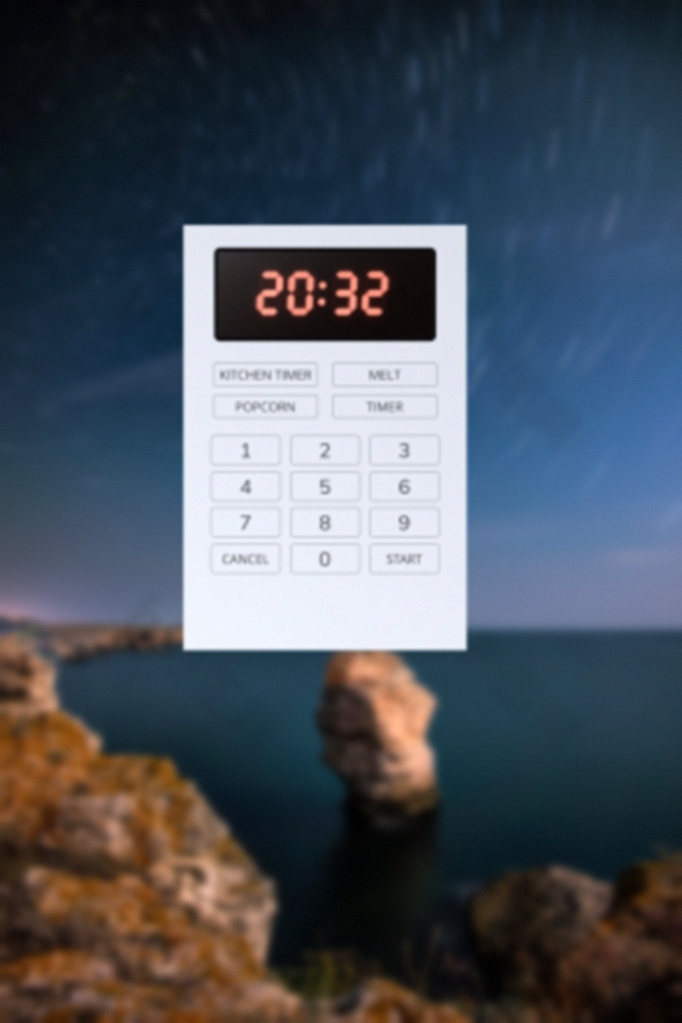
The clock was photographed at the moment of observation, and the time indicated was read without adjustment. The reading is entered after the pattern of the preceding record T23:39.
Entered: T20:32
